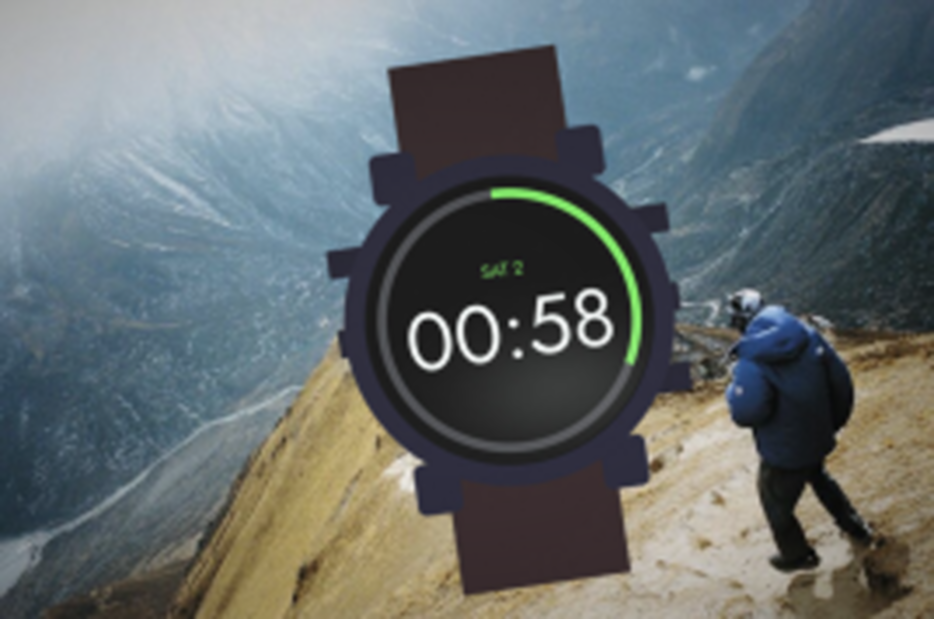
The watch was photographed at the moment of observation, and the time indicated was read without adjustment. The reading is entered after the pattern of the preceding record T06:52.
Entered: T00:58
